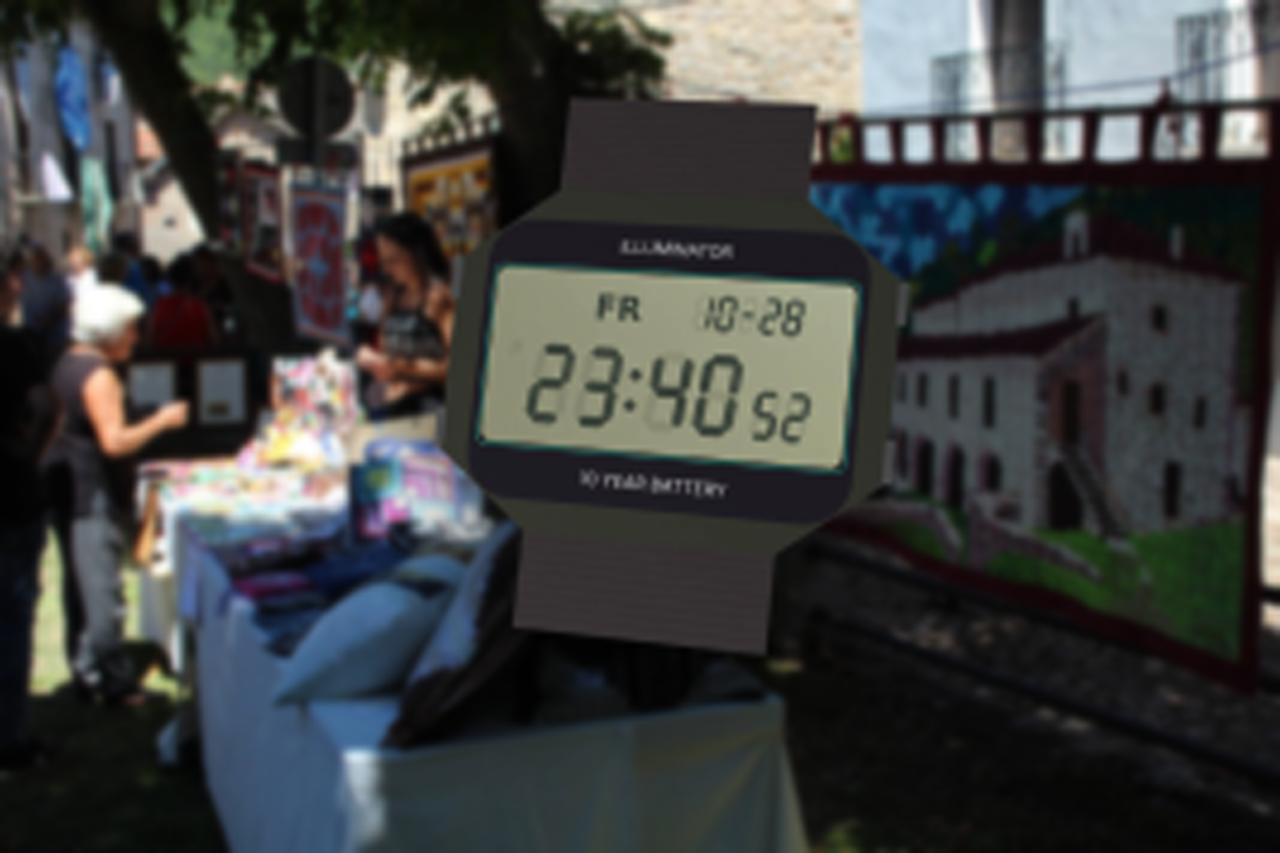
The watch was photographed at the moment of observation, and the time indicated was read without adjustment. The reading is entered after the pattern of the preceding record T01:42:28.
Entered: T23:40:52
